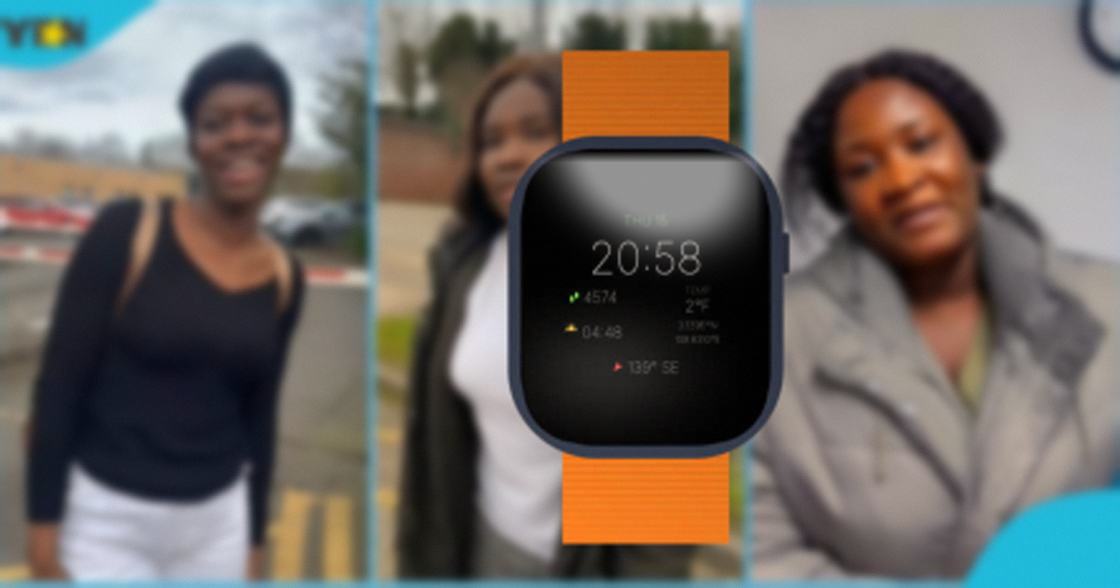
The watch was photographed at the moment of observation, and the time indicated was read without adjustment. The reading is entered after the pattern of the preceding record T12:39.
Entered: T20:58
